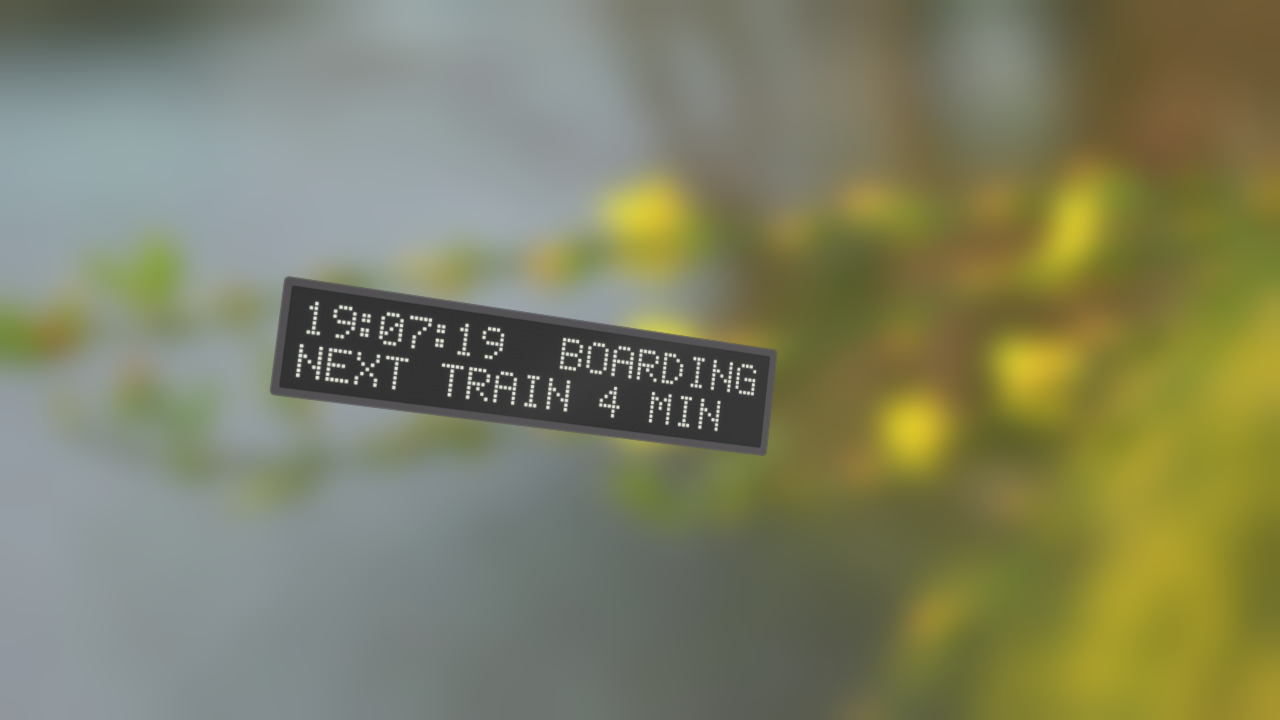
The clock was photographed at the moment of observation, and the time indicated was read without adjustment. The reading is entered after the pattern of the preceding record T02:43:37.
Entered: T19:07:19
